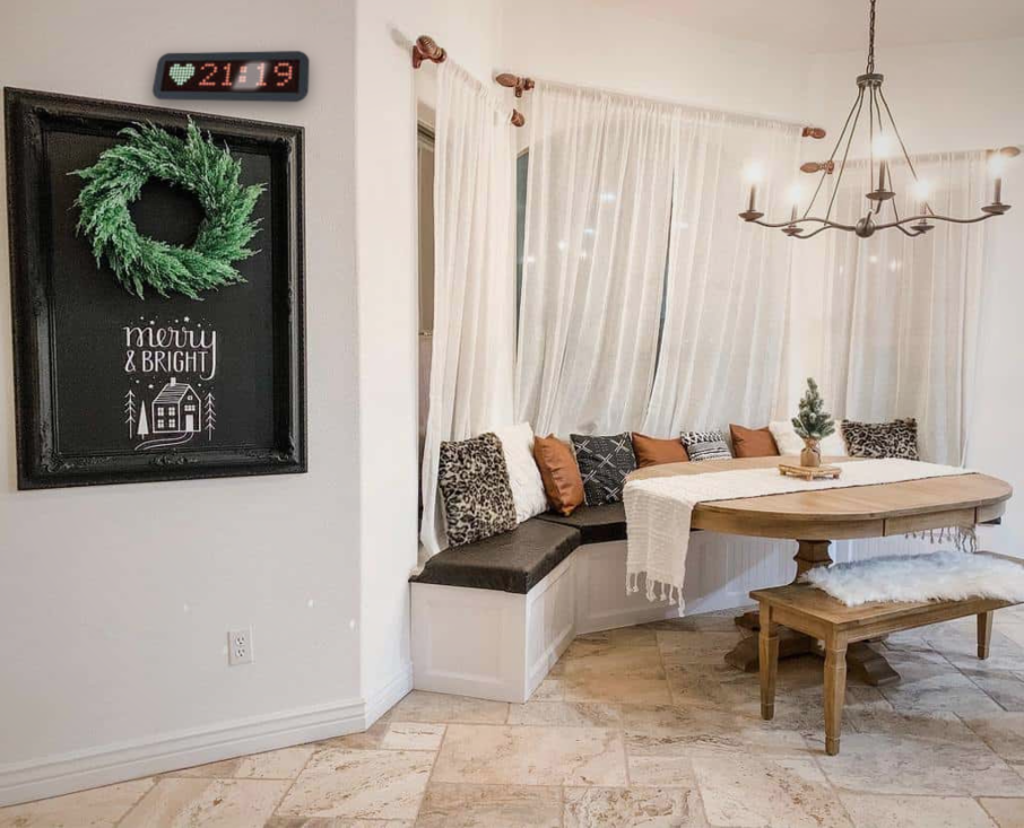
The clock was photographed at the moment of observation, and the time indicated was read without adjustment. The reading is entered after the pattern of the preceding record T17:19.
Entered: T21:19
